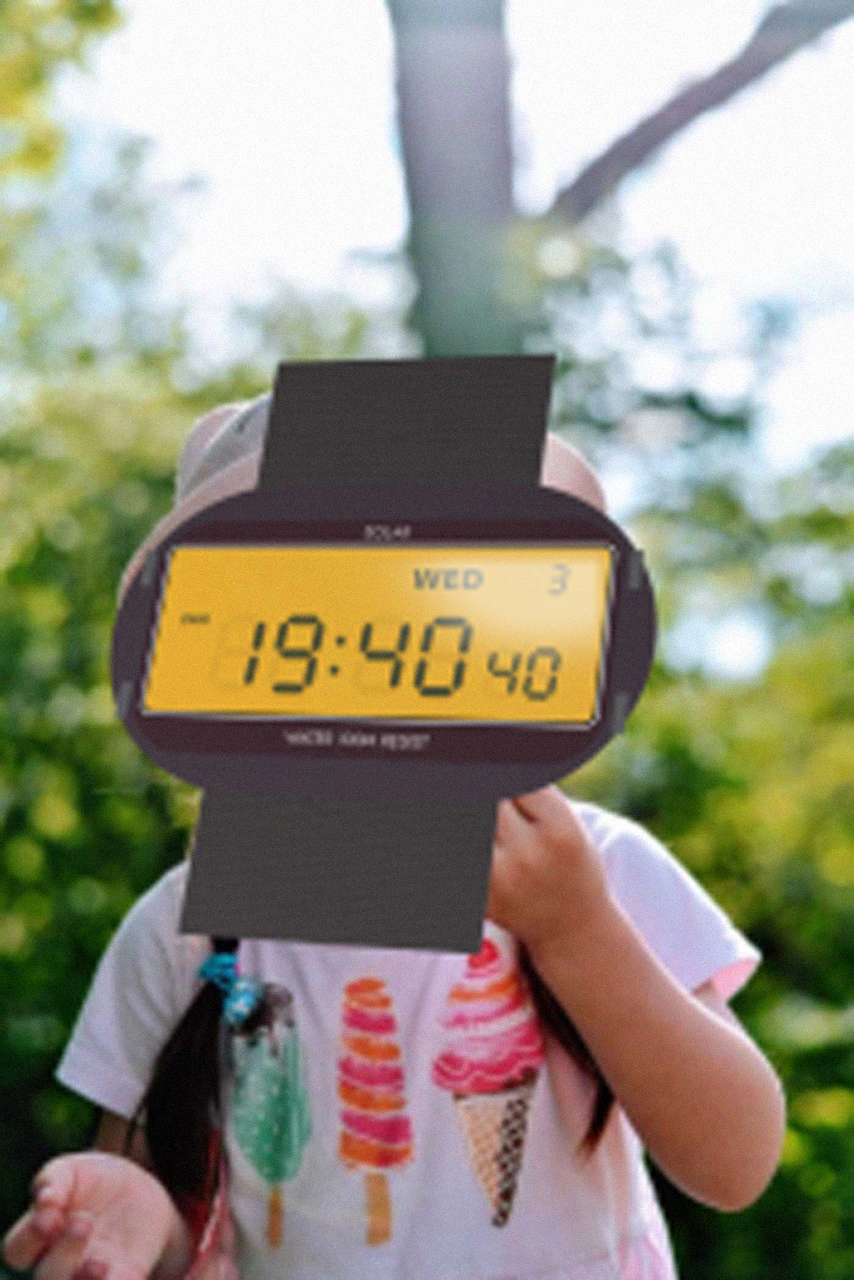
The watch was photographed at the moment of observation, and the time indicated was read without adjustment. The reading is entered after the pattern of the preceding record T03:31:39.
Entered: T19:40:40
